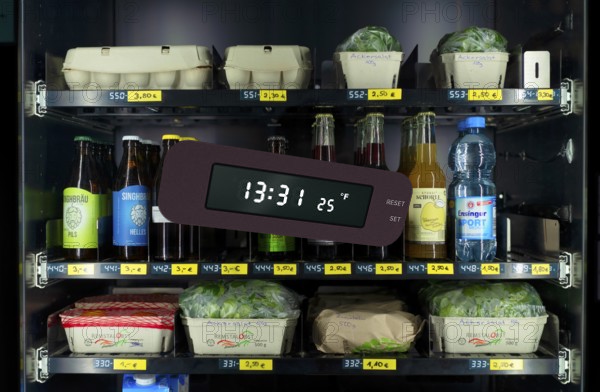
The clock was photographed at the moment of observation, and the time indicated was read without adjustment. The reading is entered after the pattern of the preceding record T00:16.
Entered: T13:31
